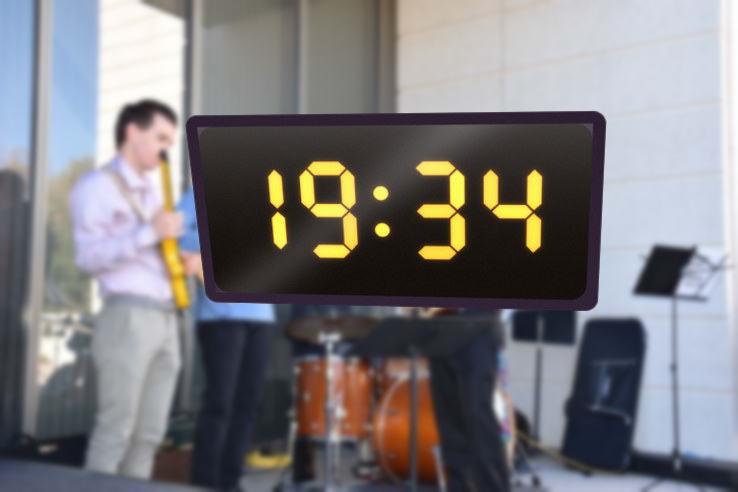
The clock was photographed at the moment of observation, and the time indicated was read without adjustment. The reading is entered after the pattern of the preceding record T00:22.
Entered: T19:34
